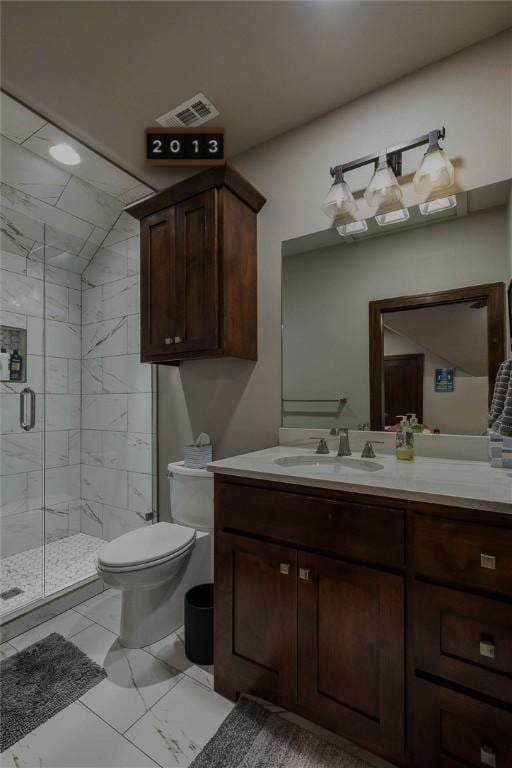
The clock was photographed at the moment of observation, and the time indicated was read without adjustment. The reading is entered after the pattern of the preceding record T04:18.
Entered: T20:13
